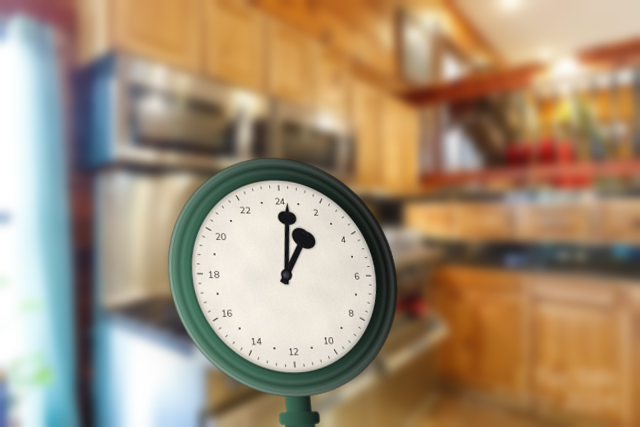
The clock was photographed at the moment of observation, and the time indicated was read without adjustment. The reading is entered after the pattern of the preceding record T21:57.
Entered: T02:01
